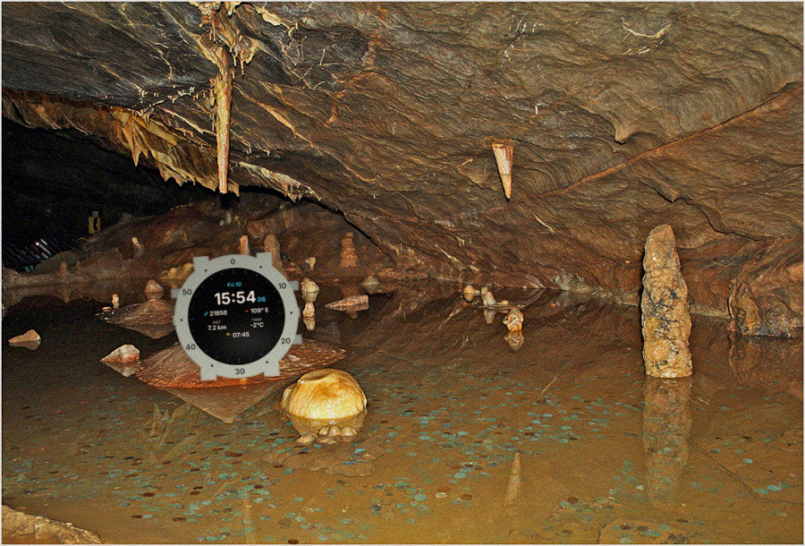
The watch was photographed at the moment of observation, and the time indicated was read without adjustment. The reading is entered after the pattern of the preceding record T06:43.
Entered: T15:54
